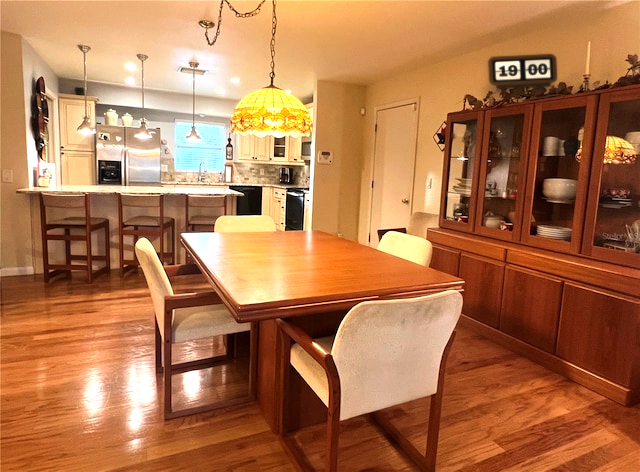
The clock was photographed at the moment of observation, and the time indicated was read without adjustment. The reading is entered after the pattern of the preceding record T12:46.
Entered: T19:00
